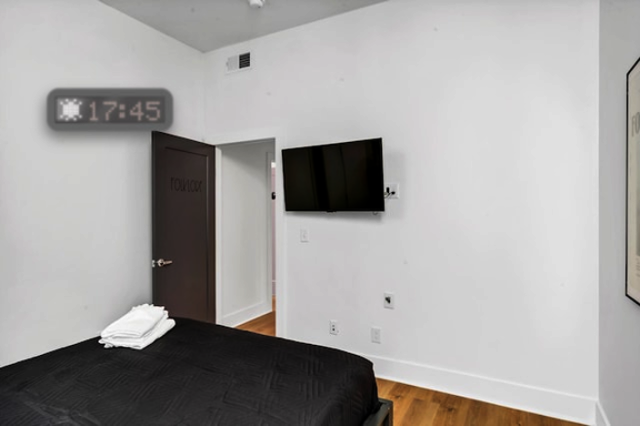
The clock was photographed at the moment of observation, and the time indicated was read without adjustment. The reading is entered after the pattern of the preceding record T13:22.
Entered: T17:45
